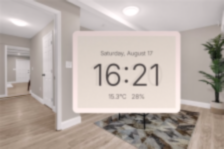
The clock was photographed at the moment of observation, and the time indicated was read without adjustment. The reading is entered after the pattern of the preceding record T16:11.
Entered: T16:21
